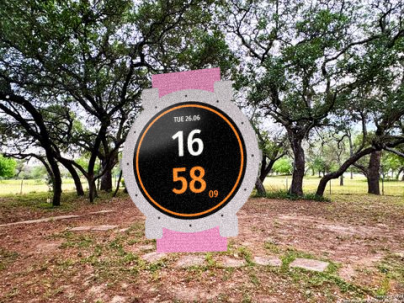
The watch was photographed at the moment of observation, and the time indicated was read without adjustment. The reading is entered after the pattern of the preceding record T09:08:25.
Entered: T16:58:09
